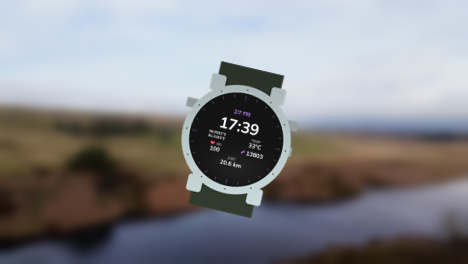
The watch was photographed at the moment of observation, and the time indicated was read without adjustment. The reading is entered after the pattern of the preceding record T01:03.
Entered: T17:39
